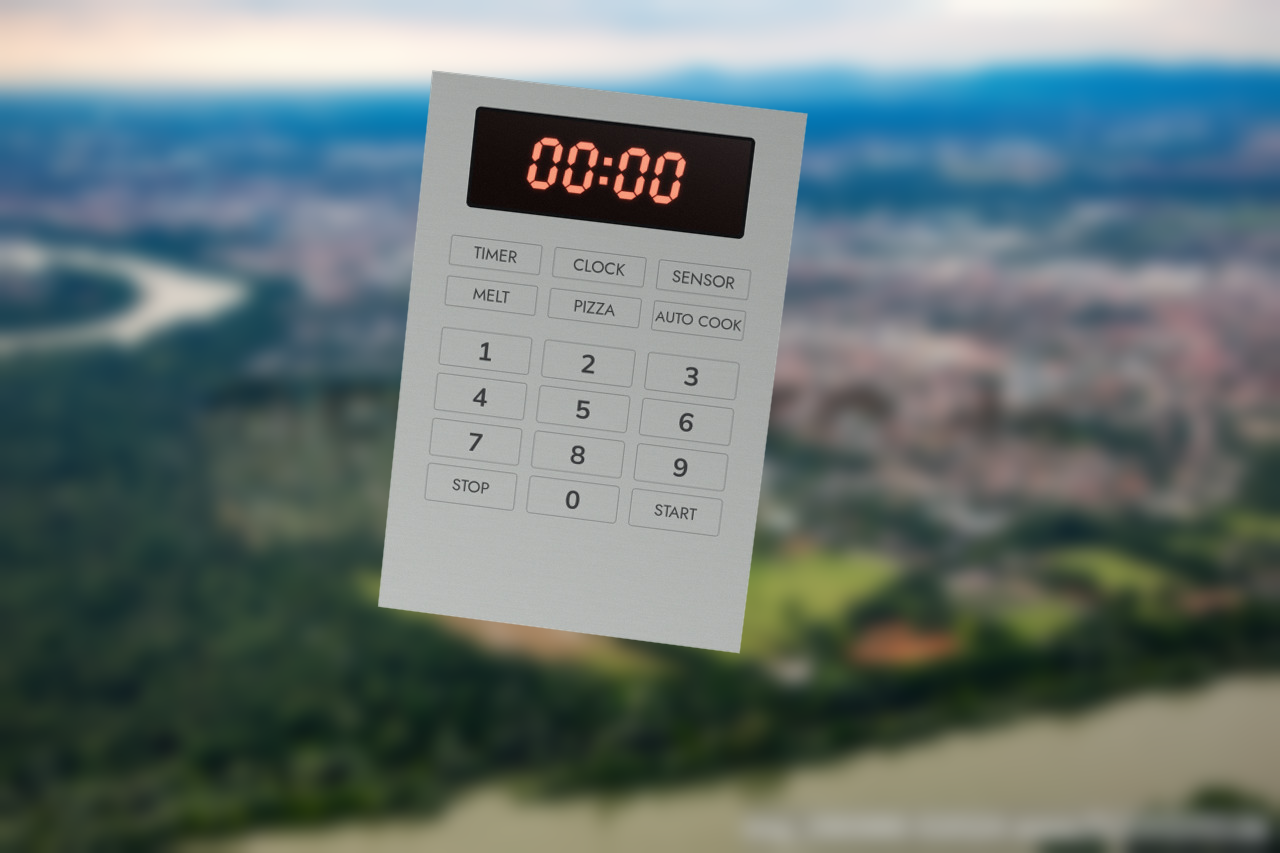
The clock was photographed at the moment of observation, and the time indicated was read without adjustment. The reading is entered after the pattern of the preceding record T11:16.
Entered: T00:00
